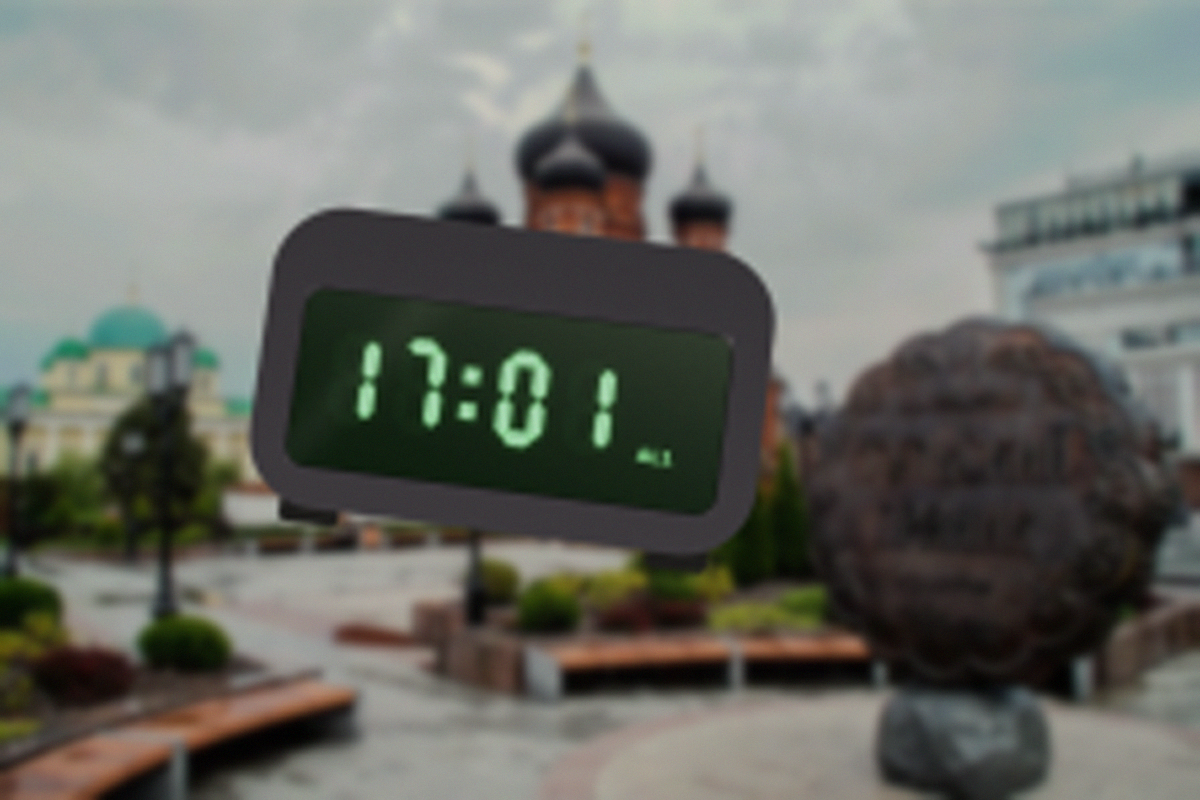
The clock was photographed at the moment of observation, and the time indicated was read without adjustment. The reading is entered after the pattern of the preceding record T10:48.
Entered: T17:01
